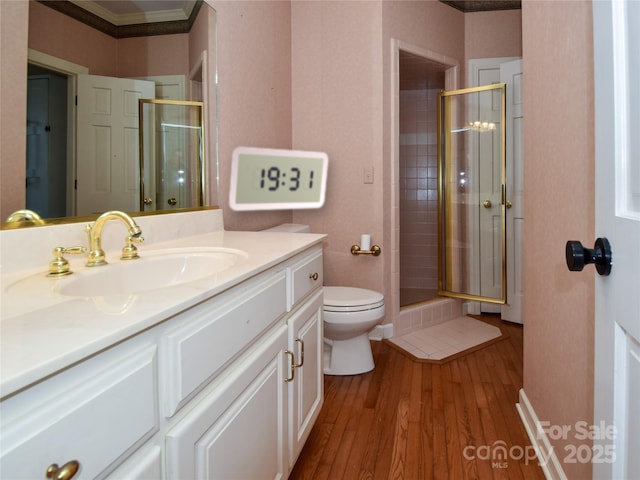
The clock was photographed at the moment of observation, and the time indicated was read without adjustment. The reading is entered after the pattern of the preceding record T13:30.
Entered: T19:31
